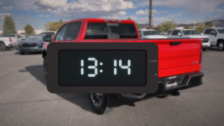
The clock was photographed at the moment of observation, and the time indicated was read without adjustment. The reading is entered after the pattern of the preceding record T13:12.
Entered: T13:14
